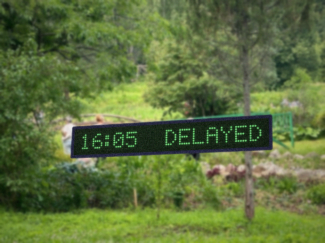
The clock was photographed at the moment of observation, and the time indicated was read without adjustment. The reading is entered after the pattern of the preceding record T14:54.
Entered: T16:05
